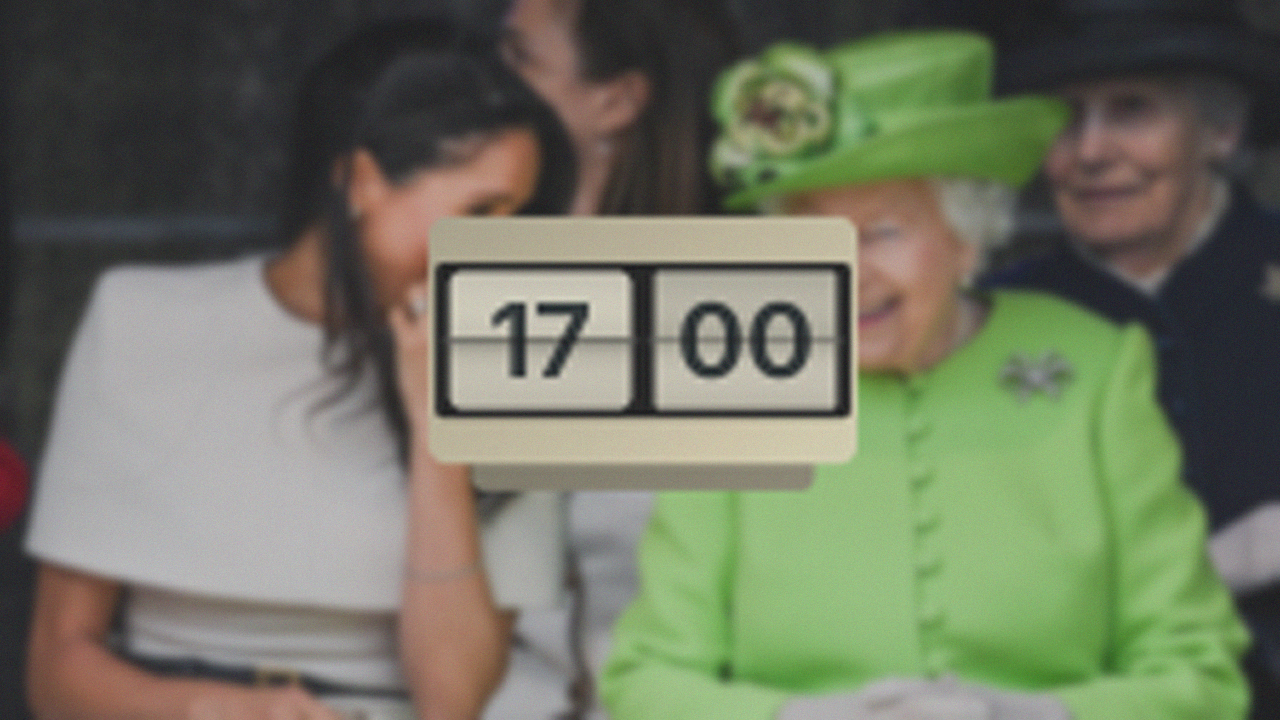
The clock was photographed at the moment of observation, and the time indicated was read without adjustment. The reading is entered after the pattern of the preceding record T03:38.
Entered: T17:00
